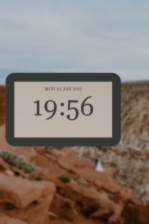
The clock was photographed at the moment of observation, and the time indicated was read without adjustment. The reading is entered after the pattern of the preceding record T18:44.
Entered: T19:56
